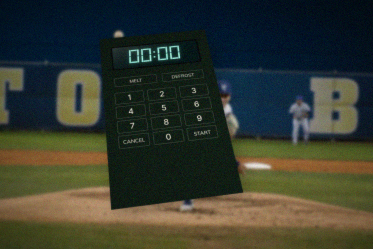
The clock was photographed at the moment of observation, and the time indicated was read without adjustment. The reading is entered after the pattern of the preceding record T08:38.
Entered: T00:00
